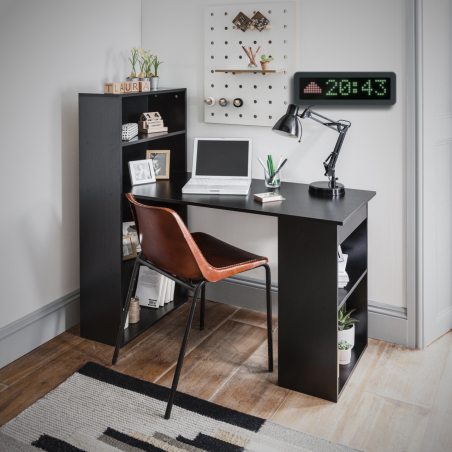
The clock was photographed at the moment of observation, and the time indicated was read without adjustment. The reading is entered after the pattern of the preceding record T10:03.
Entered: T20:43
